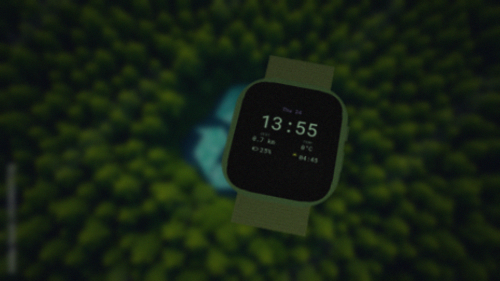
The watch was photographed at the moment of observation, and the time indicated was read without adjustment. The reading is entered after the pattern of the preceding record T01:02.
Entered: T13:55
